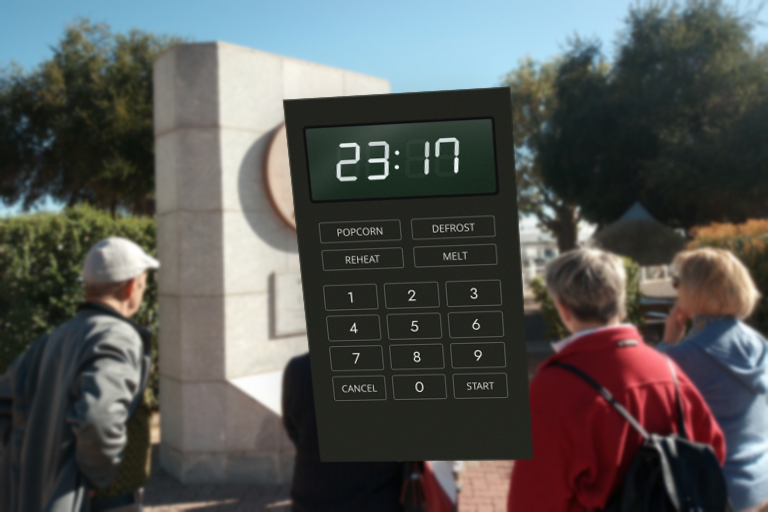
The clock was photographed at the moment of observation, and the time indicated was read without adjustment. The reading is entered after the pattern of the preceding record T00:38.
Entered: T23:17
